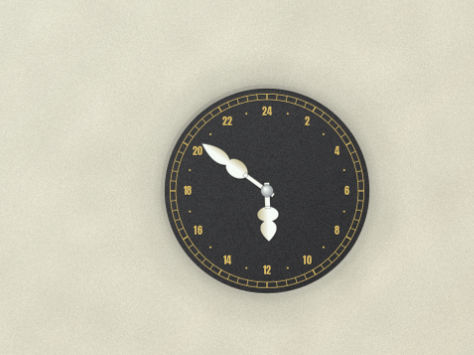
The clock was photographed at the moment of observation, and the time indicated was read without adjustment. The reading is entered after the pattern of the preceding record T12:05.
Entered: T11:51
